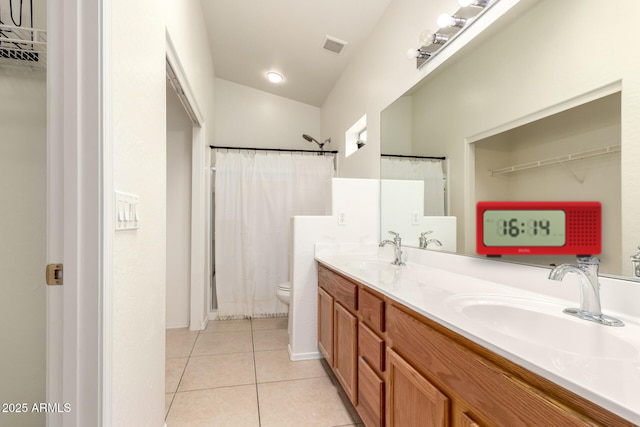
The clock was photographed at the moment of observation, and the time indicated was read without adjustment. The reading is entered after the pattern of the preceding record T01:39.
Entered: T16:14
